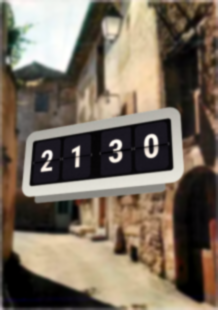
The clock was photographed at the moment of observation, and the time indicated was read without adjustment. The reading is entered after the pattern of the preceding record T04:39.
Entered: T21:30
